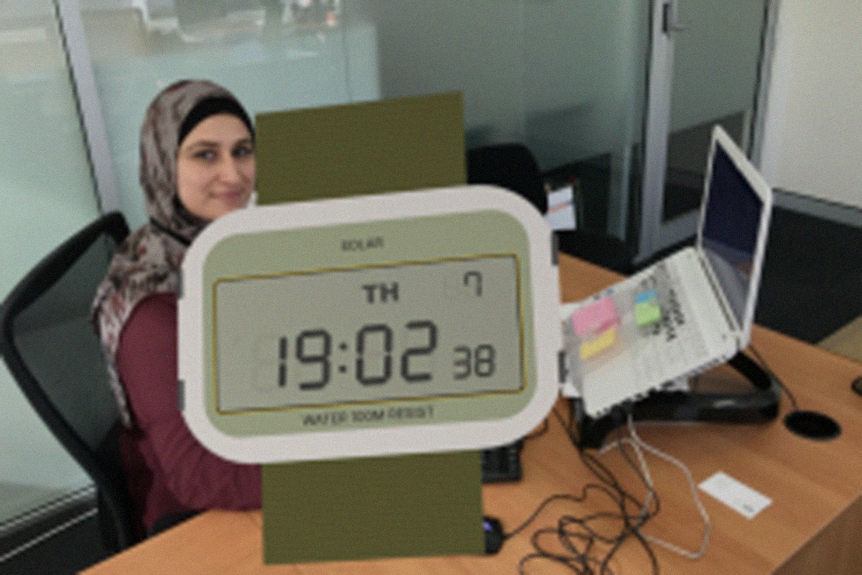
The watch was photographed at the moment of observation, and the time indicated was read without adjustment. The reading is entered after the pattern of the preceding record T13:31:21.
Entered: T19:02:38
